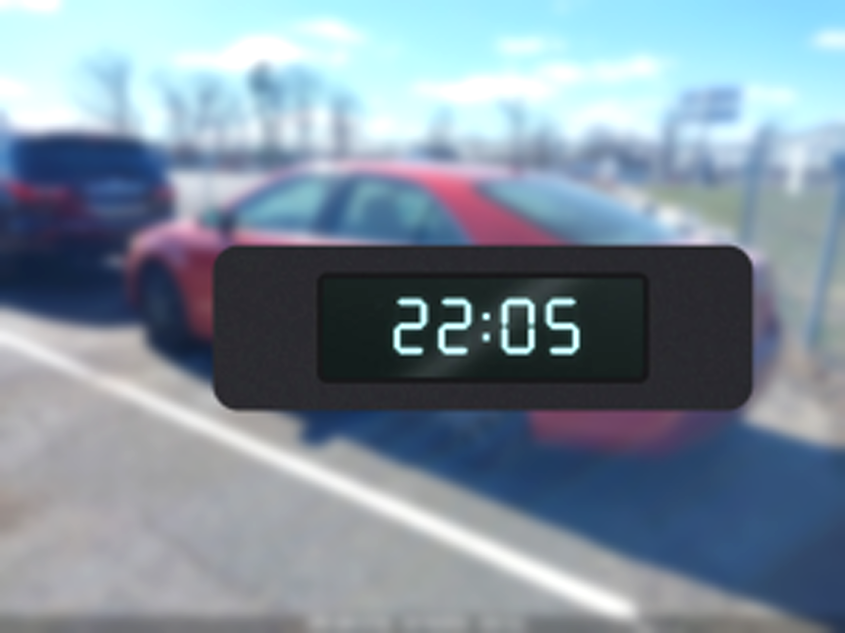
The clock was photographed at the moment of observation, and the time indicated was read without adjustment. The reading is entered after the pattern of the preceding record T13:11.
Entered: T22:05
